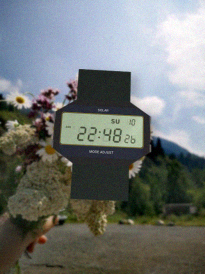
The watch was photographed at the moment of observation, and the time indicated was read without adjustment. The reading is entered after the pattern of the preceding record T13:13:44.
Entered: T22:48:26
